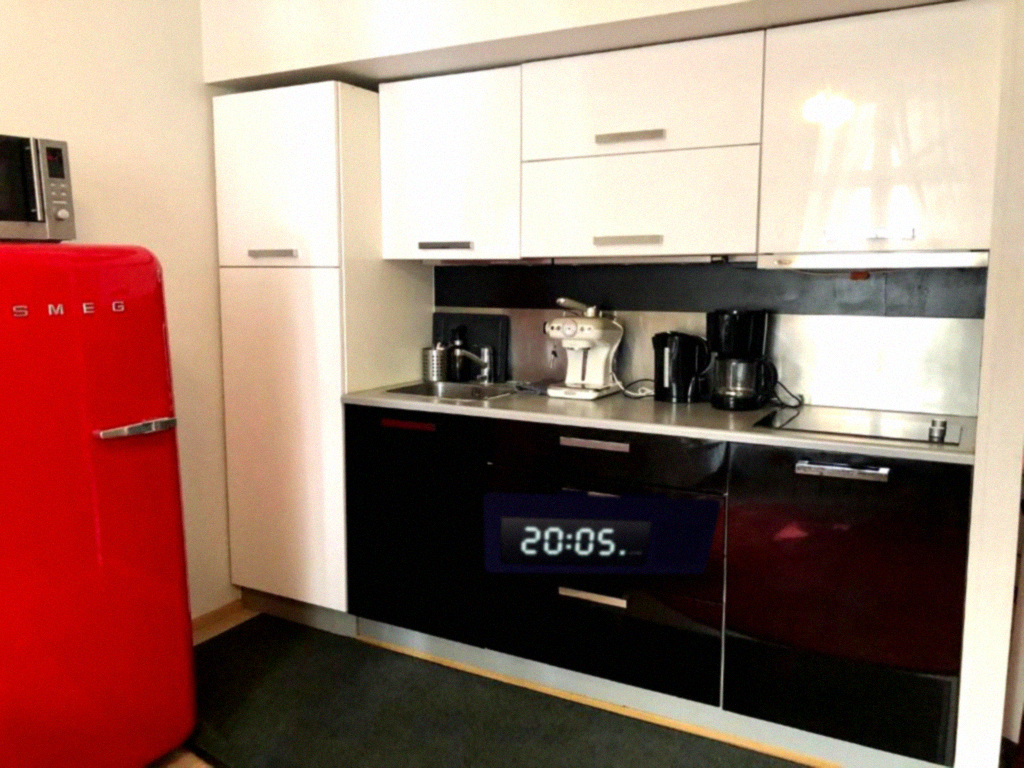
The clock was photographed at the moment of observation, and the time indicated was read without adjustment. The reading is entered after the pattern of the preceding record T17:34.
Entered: T20:05
